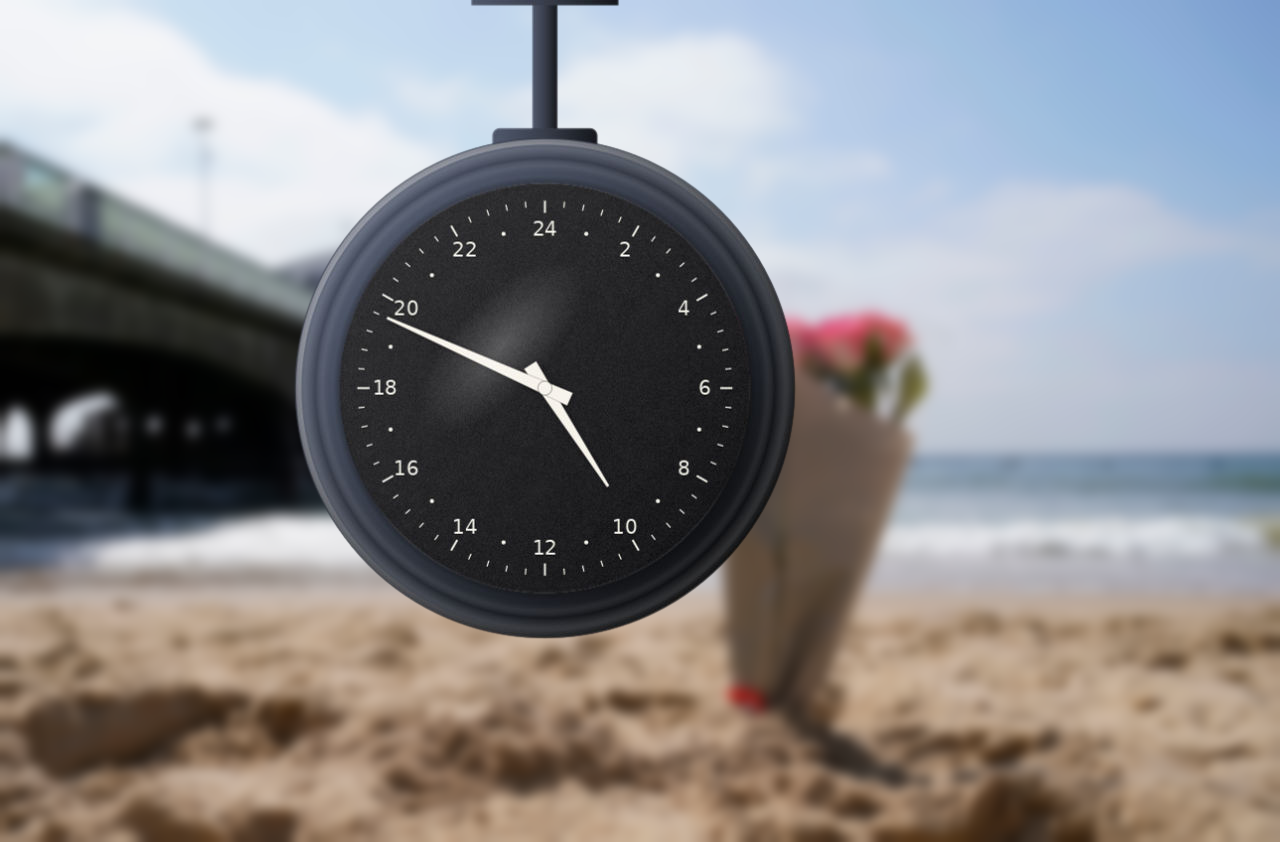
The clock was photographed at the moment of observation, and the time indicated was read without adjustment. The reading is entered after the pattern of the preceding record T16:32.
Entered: T09:49
